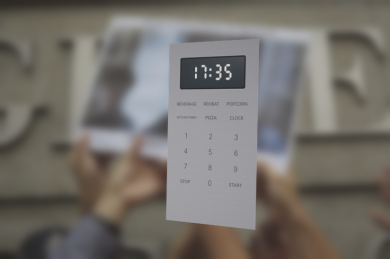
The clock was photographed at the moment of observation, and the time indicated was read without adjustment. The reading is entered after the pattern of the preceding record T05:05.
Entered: T17:35
